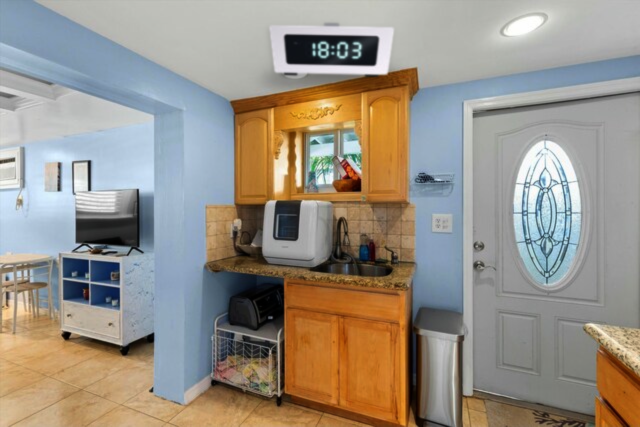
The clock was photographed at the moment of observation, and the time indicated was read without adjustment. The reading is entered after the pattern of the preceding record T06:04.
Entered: T18:03
